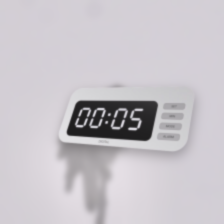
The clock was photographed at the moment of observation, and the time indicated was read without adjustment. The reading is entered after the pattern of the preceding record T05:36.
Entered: T00:05
